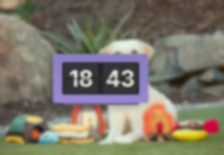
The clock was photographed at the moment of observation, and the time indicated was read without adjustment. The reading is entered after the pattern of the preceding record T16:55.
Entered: T18:43
